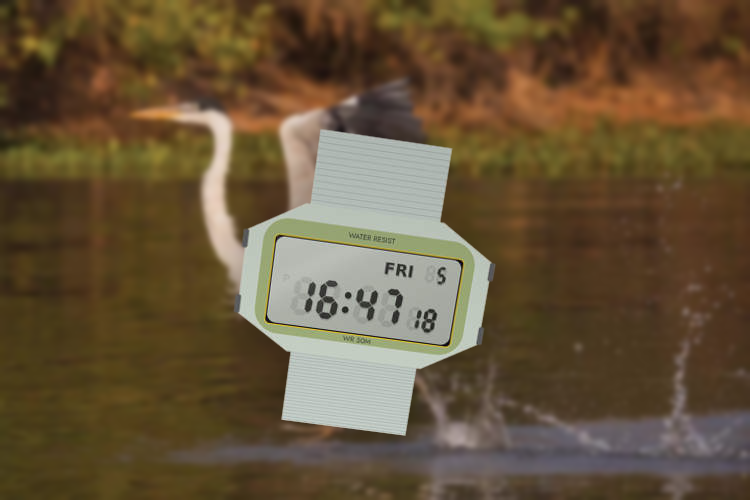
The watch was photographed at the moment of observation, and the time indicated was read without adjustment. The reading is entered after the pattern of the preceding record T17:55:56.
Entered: T16:47:18
